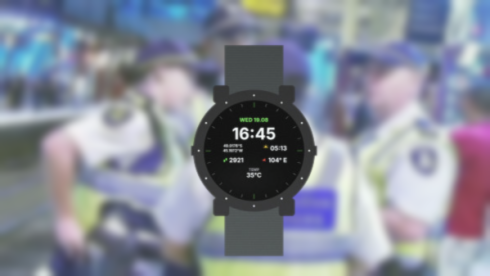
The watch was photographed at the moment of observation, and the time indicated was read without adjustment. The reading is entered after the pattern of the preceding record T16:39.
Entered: T16:45
